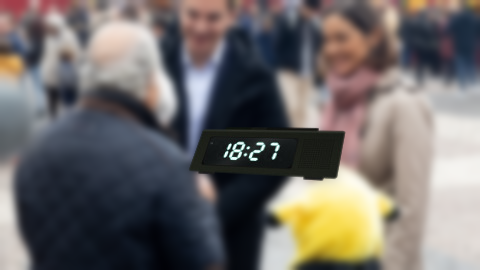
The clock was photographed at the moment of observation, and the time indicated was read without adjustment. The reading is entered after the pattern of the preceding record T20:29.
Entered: T18:27
